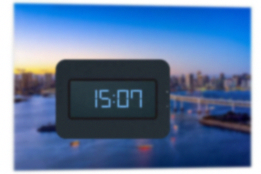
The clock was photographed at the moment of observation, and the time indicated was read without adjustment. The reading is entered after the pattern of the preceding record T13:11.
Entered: T15:07
